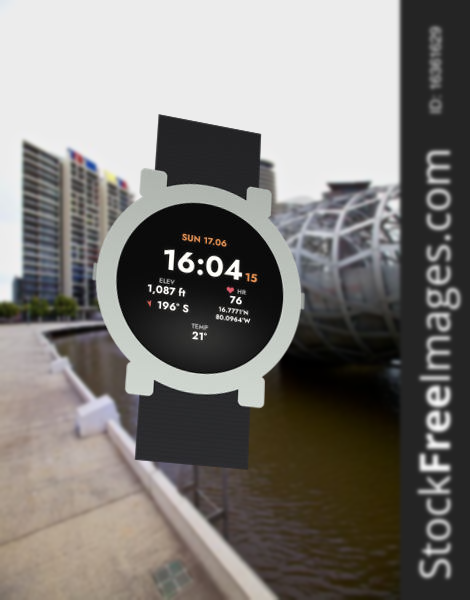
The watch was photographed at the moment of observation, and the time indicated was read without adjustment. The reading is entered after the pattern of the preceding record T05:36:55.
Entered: T16:04:15
